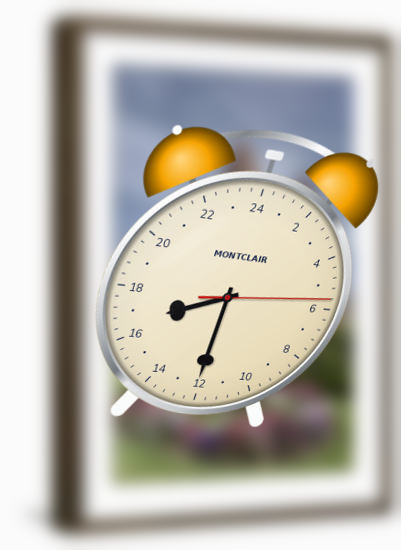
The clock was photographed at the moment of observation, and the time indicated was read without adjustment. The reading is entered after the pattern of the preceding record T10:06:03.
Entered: T16:30:14
